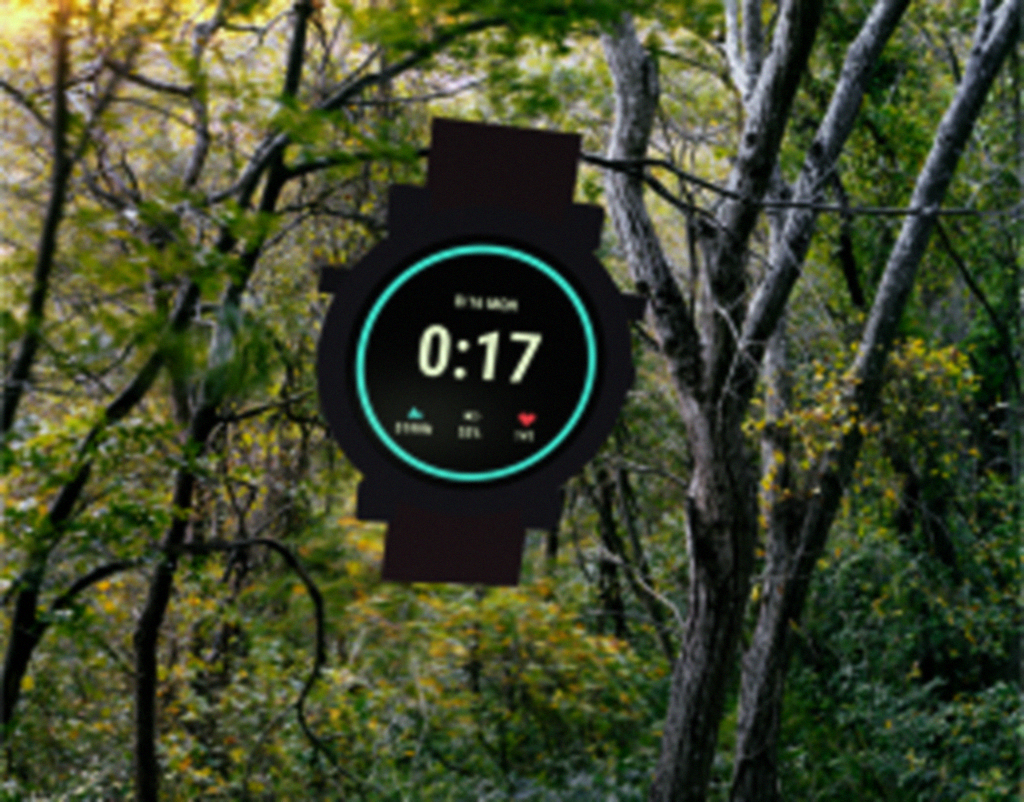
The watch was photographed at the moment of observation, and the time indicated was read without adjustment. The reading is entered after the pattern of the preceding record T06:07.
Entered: T00:17
